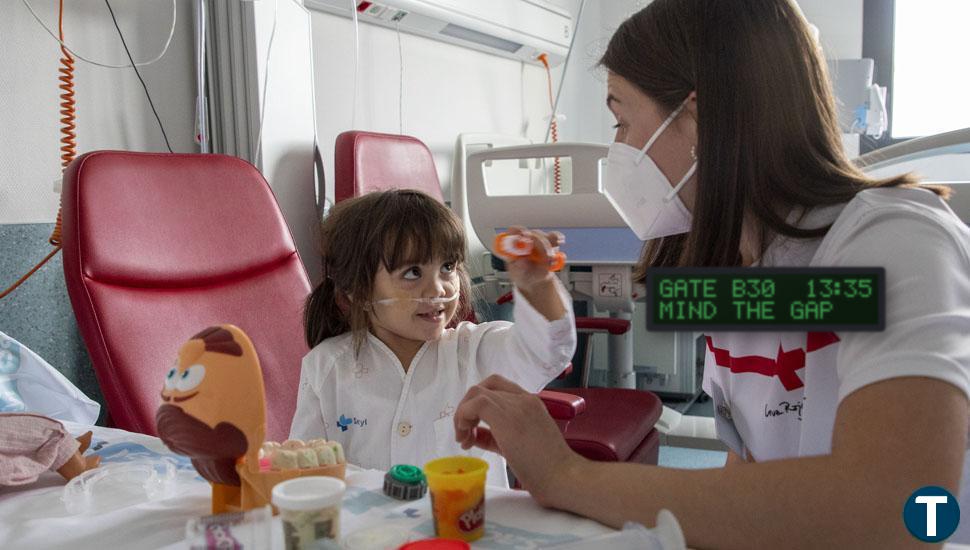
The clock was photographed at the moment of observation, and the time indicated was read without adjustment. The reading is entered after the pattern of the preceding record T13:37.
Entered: T13:35
